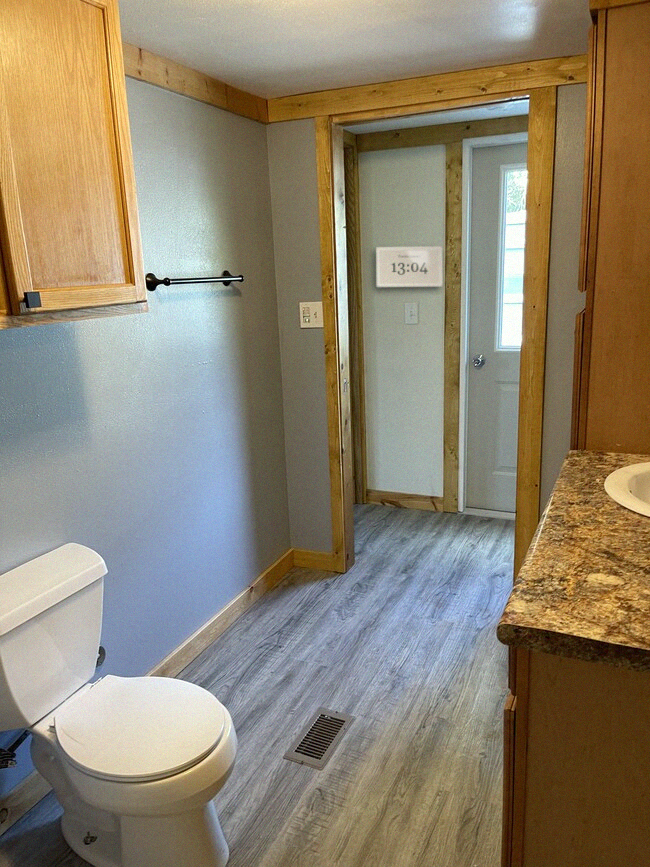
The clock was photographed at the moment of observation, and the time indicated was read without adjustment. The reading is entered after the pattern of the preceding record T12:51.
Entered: T13:04
